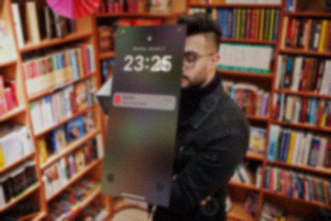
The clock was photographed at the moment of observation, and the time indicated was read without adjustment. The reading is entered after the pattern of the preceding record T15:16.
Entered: T23:25
